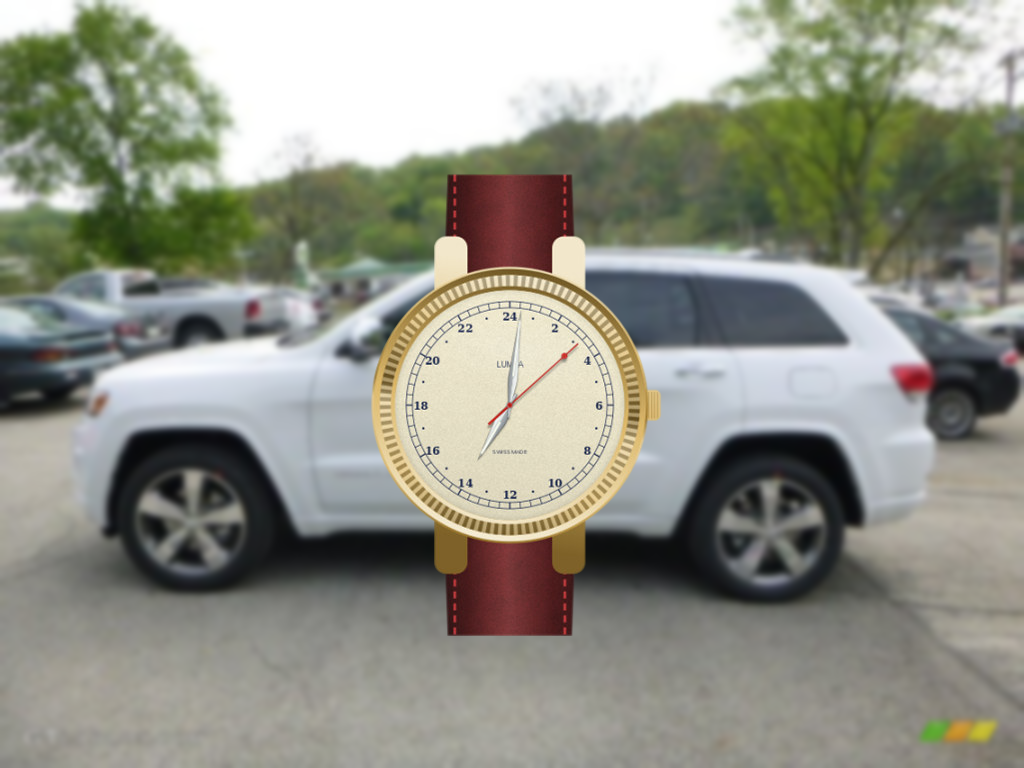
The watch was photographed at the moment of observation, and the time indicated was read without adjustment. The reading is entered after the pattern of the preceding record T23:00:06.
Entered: T14:01:08
